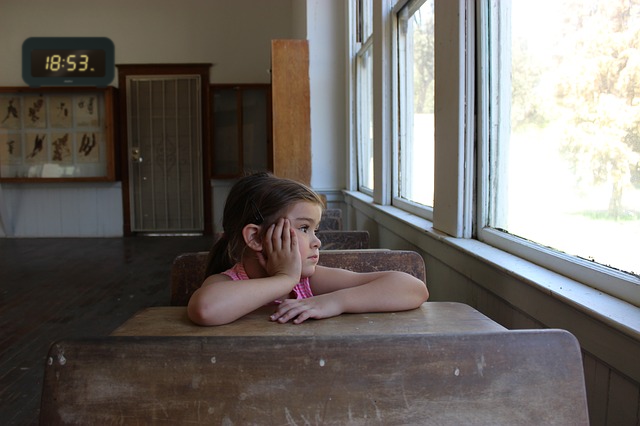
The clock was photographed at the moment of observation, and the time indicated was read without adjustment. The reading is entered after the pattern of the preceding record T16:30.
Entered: T18:53
